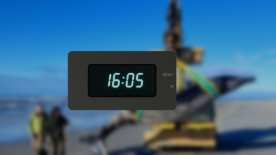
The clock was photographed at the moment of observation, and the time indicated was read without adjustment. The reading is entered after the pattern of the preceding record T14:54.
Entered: T16:05
